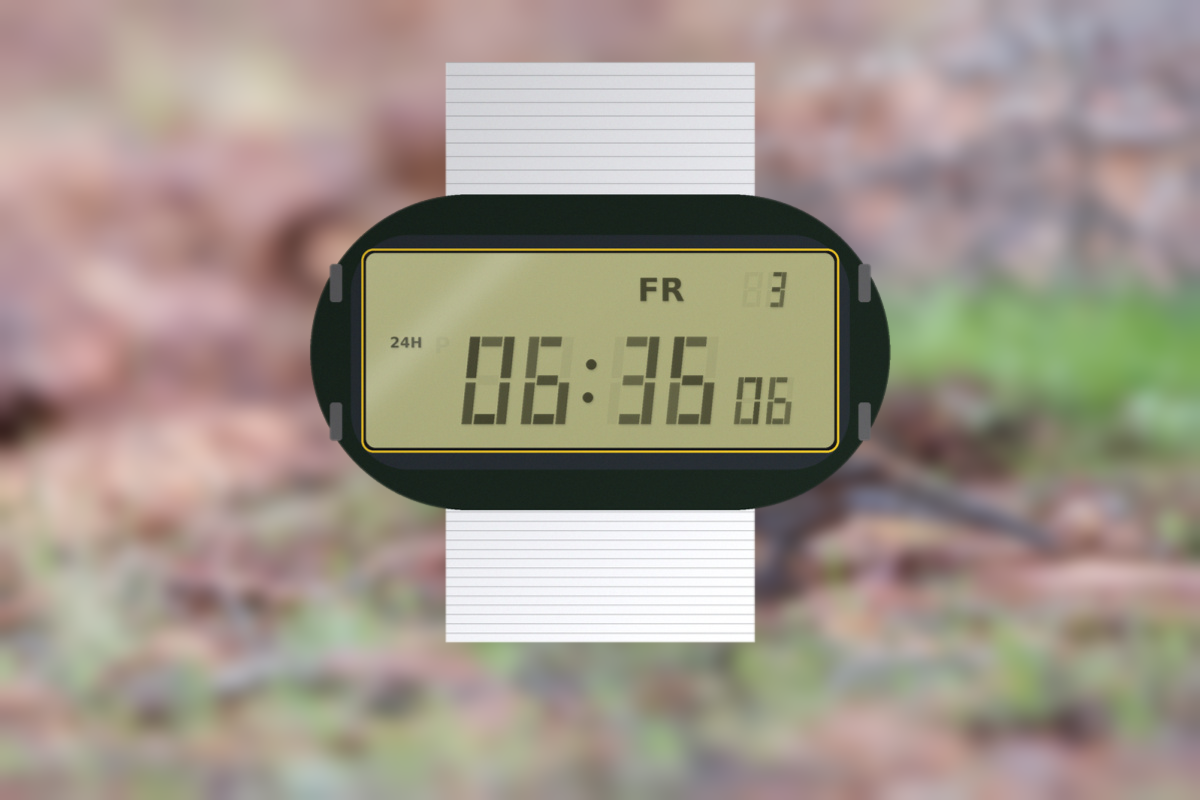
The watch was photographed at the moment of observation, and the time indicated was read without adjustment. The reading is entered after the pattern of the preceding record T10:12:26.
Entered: T06:36:06
